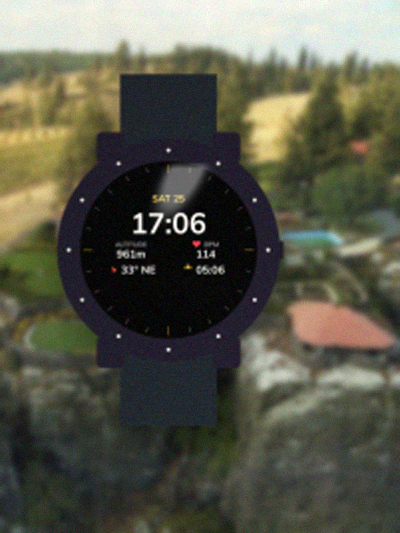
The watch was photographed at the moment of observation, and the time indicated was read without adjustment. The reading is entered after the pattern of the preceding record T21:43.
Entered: T17:06
